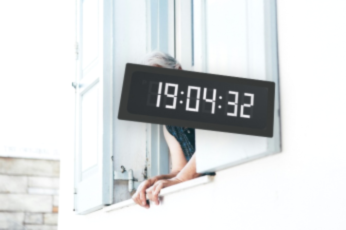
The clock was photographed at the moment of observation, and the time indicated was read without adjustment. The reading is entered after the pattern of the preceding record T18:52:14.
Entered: T19:04:32
